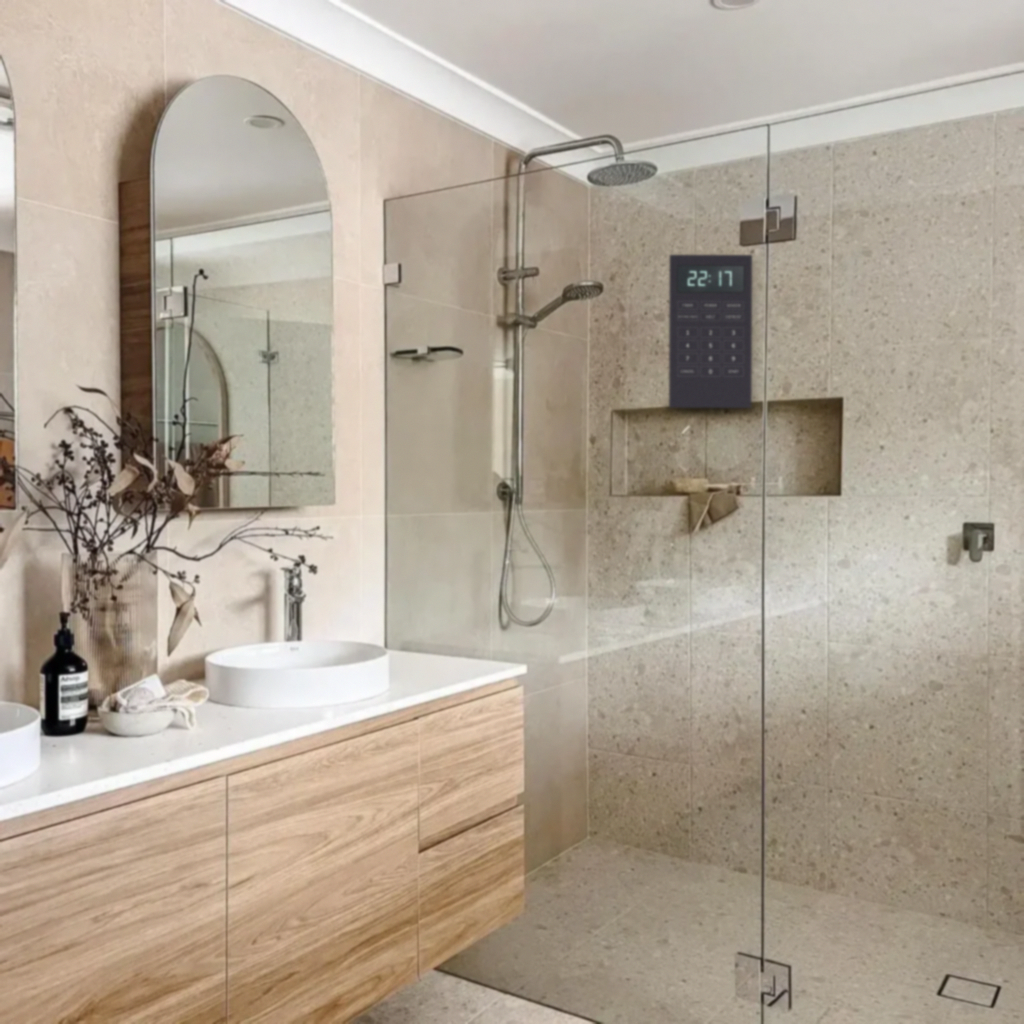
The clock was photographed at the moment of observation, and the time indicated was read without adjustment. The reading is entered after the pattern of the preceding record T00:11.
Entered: T22:17
